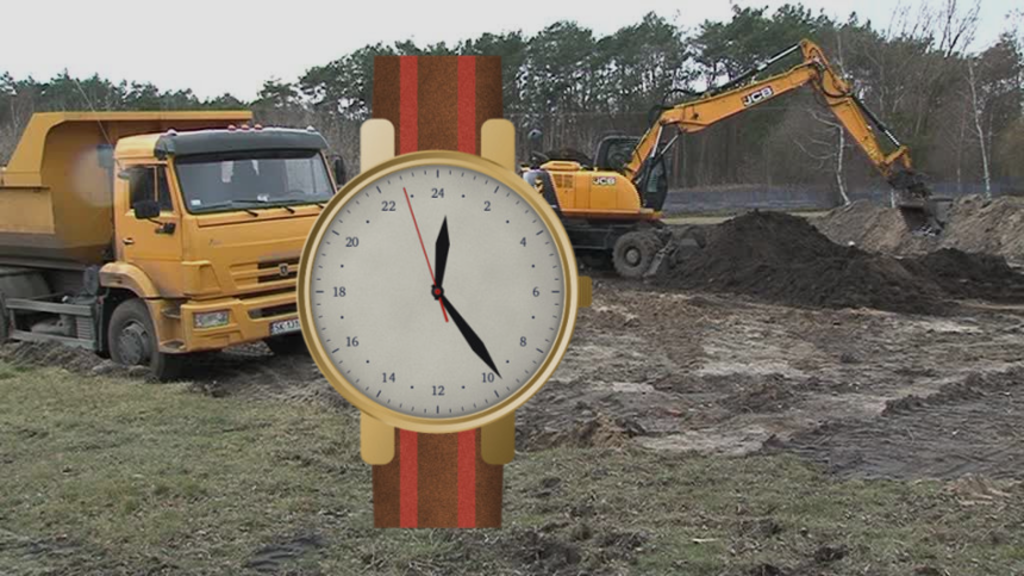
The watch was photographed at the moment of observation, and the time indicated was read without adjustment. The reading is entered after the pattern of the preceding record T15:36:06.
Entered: T00:23:57
